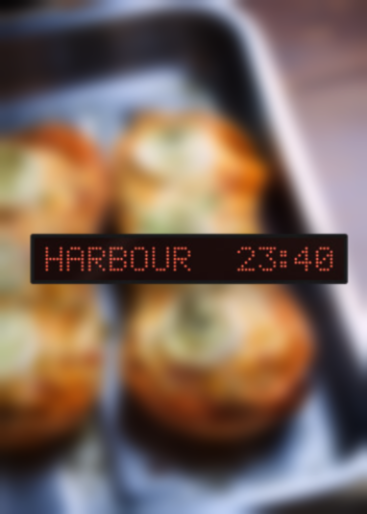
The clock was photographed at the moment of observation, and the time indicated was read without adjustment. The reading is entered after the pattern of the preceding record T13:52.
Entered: T23:40
